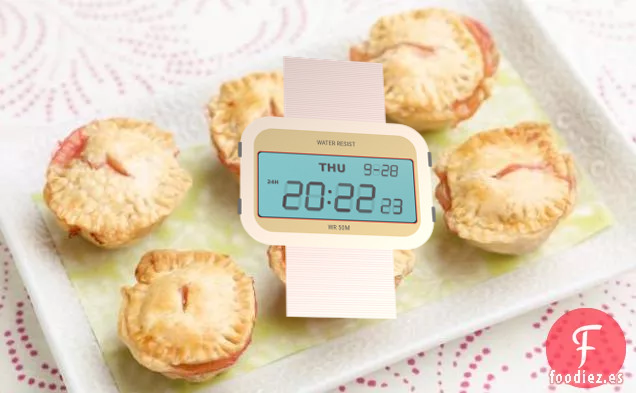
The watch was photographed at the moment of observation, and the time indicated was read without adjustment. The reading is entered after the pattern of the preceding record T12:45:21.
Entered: T20:22:23
